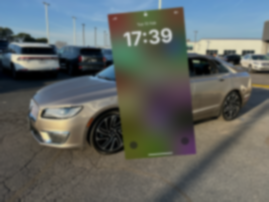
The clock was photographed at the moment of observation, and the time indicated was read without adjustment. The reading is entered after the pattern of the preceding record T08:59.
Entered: T17:39
